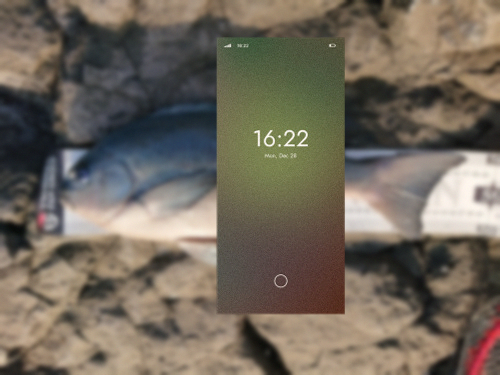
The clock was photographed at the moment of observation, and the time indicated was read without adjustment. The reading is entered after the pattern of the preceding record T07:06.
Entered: T16:22
